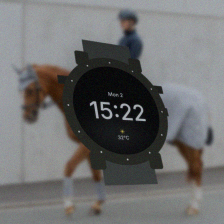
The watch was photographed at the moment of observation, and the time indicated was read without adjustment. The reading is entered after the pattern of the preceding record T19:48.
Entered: T15:22
